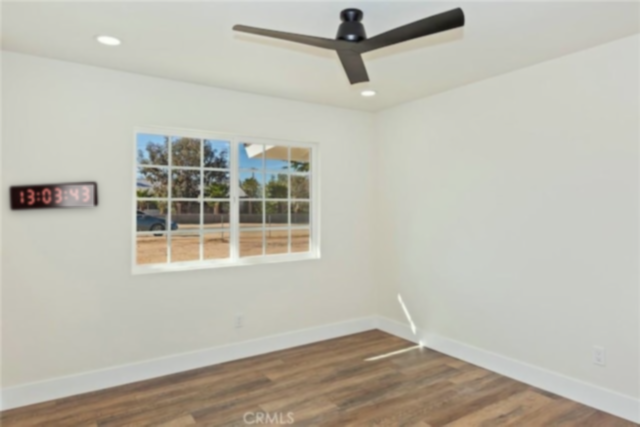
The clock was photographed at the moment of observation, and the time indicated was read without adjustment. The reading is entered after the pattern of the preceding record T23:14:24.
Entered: T13:03:43
